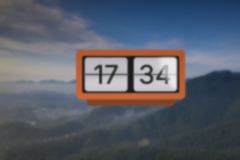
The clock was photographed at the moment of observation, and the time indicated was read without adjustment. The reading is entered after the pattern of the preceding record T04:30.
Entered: T17:34
